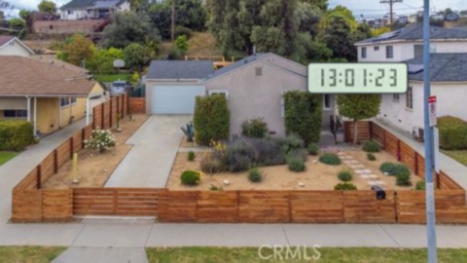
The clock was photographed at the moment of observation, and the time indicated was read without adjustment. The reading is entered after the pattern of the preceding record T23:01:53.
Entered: T13:01:23
